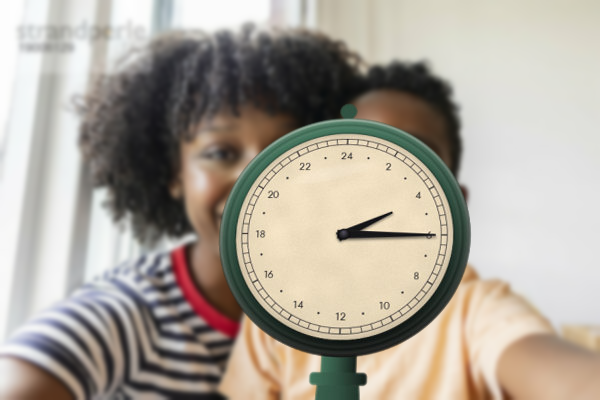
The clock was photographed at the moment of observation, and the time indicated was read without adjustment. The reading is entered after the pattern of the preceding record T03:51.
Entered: T04:15
